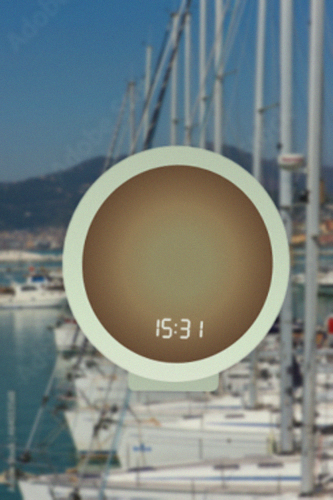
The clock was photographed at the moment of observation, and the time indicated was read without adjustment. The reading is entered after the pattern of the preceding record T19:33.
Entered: T15:31
